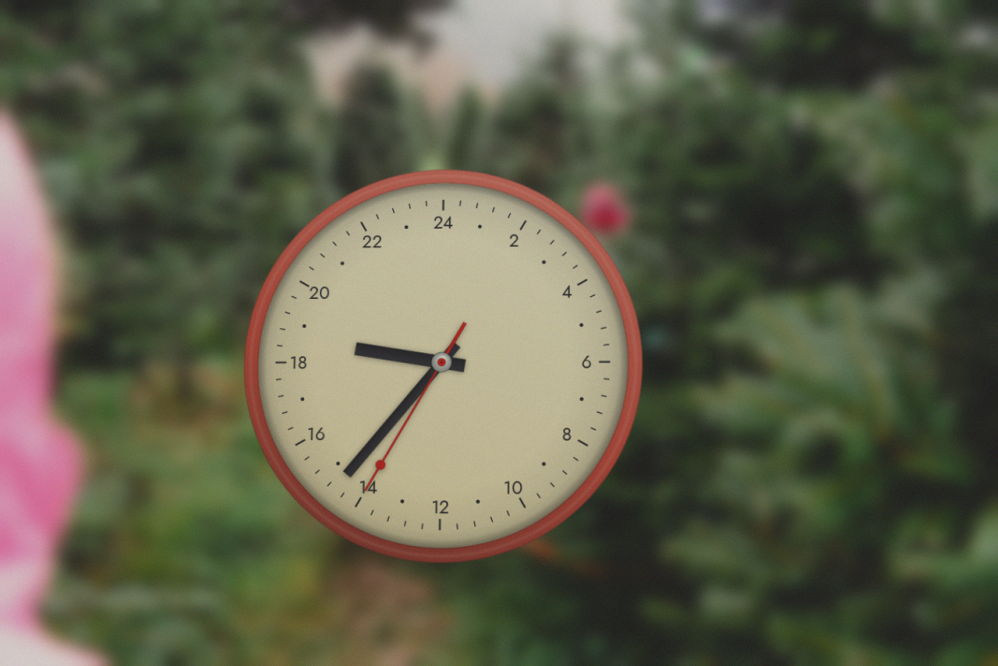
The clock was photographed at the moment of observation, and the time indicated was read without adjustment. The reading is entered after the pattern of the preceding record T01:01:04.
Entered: T18:36:35
